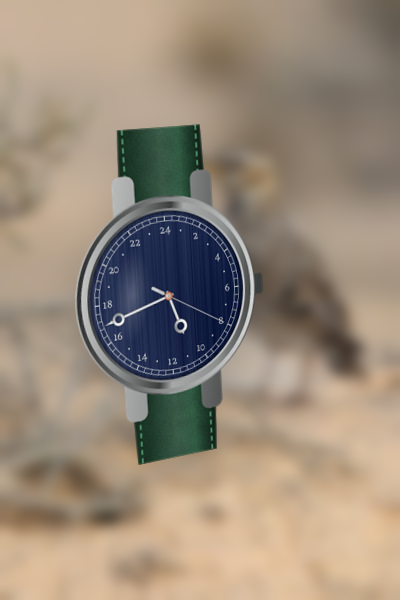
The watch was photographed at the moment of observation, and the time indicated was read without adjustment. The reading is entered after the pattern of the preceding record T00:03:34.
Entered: T10:42:20
